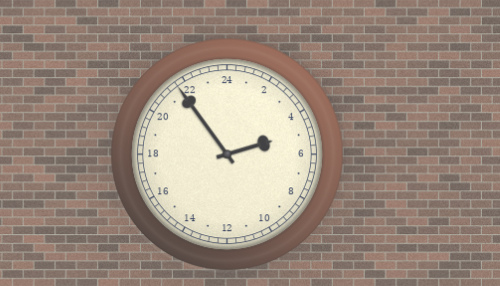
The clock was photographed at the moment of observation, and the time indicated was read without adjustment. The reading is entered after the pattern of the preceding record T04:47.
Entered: T04:54
